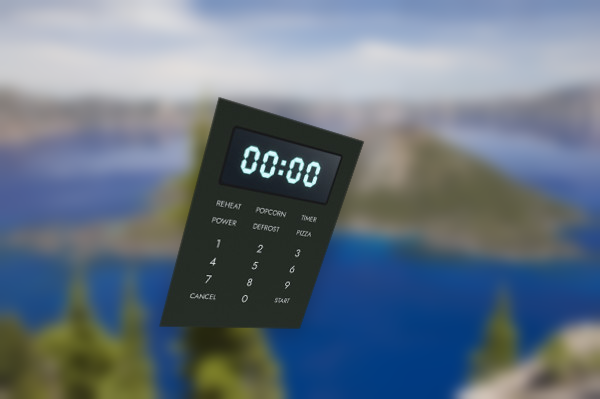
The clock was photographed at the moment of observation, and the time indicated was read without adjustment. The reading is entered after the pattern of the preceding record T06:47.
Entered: T00:00
